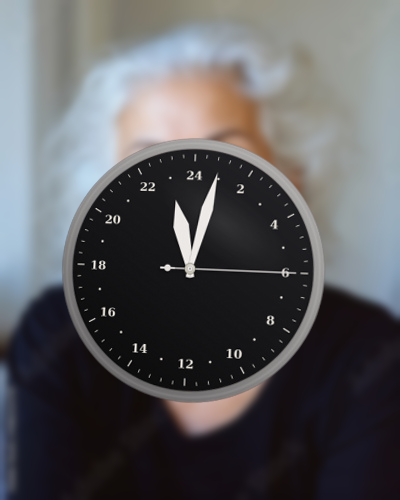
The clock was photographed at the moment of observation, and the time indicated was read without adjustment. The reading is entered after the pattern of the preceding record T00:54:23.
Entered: T23:02:15
